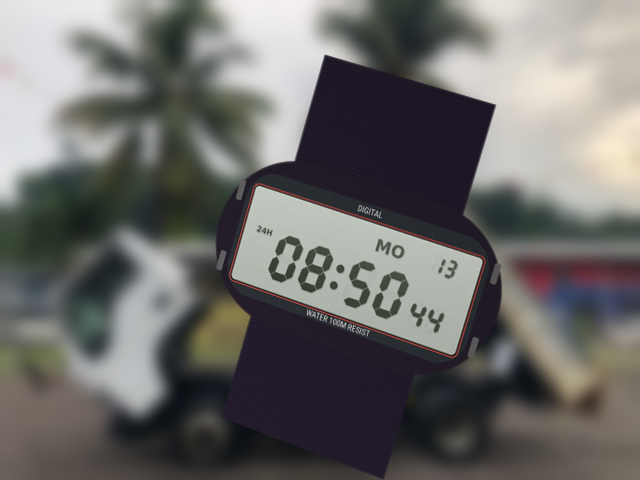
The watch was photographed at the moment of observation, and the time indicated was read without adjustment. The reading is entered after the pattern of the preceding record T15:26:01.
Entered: T08:50:44
